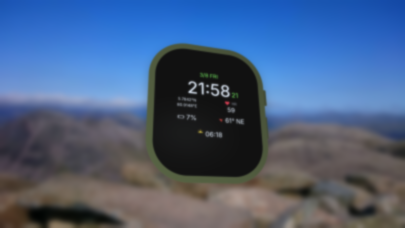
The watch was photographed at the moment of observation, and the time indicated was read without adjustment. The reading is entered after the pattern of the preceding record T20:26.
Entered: T21:58
